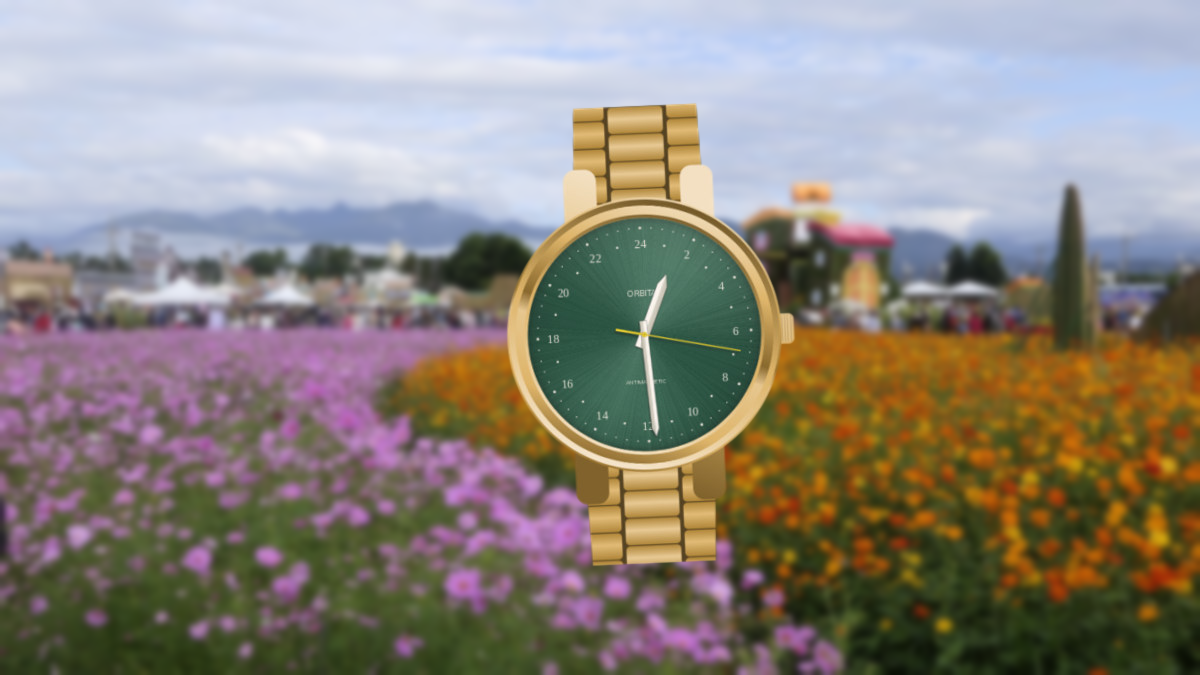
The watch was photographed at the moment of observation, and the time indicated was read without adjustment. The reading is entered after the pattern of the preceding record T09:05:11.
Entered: T01:29:17
